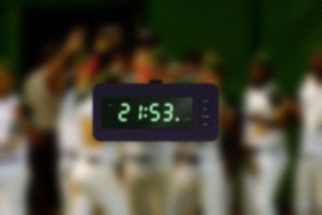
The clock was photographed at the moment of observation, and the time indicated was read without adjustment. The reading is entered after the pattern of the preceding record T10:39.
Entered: T21:53
